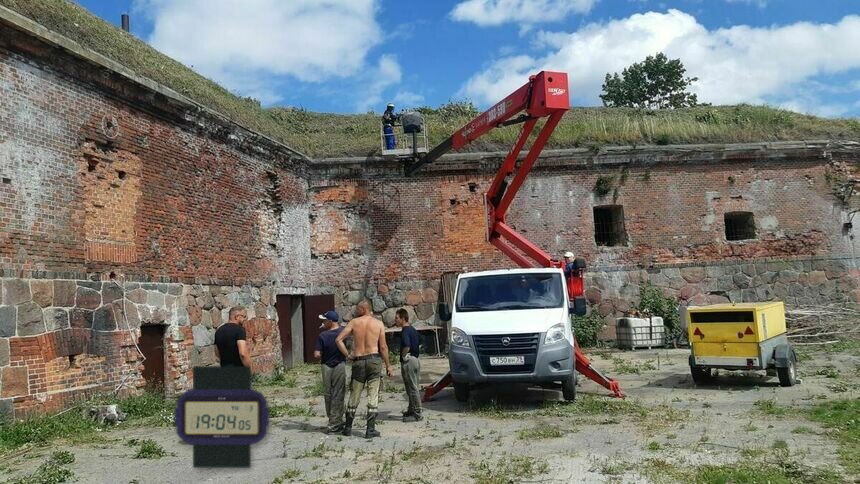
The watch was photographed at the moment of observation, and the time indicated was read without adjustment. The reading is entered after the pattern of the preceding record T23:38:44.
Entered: T19:04:05
